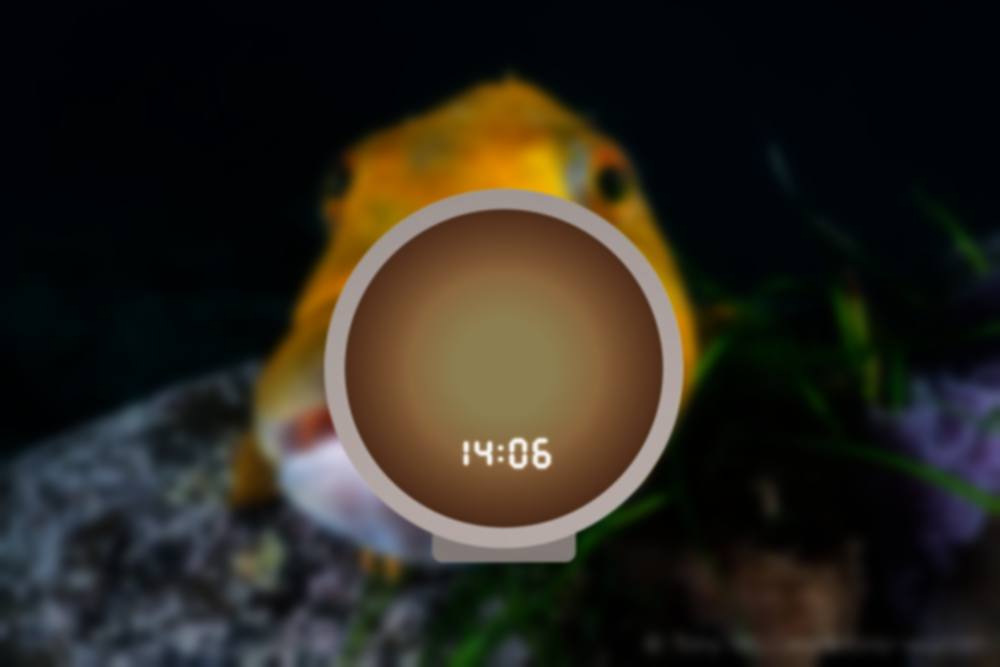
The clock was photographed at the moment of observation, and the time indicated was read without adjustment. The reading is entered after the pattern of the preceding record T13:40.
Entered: T14:06
